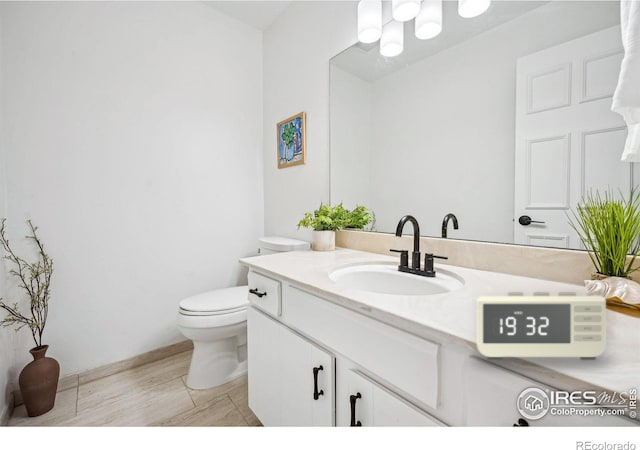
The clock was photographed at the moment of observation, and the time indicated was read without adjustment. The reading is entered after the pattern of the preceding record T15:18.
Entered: T19:32
